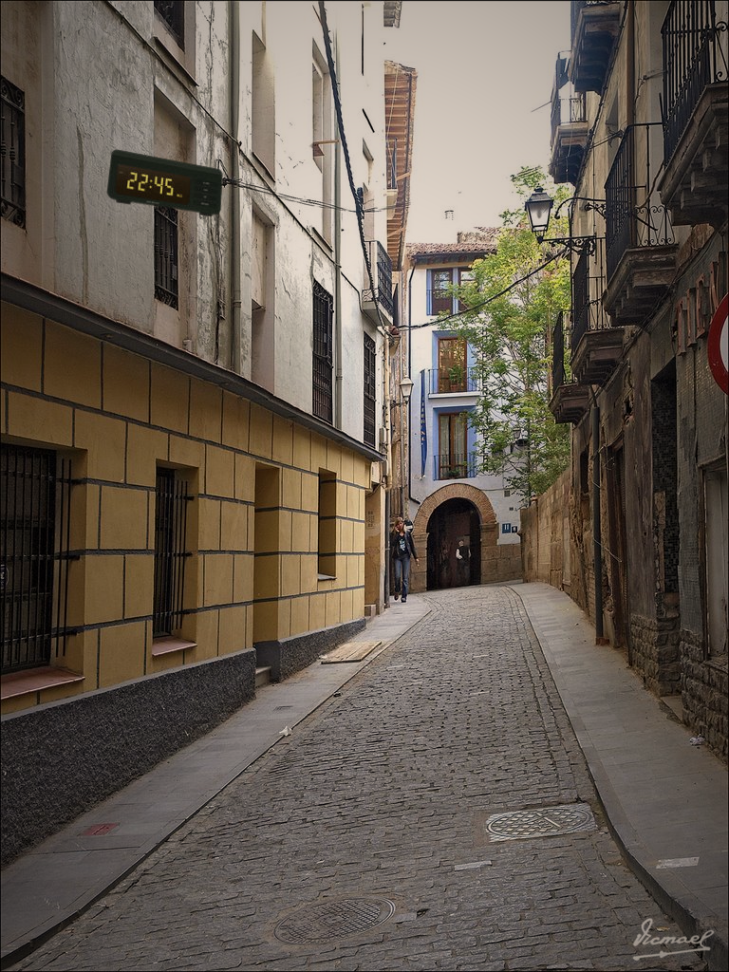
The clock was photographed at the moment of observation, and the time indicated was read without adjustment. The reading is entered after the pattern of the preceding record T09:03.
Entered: T22:45
